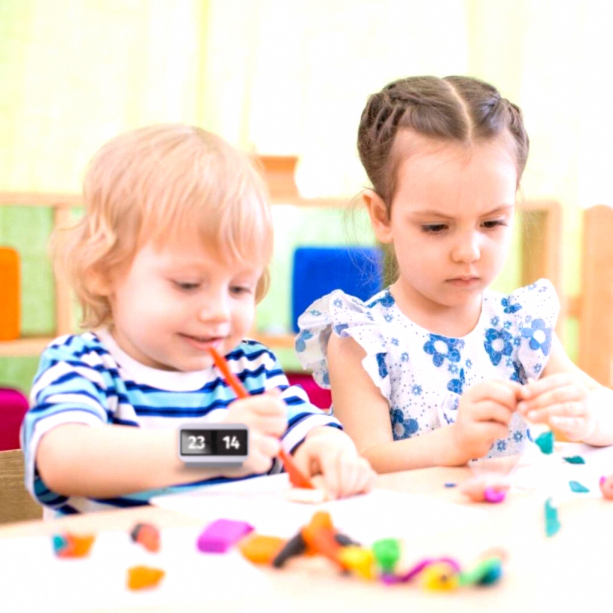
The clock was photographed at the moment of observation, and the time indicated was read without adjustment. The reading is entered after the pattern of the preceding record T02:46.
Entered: T23:14
